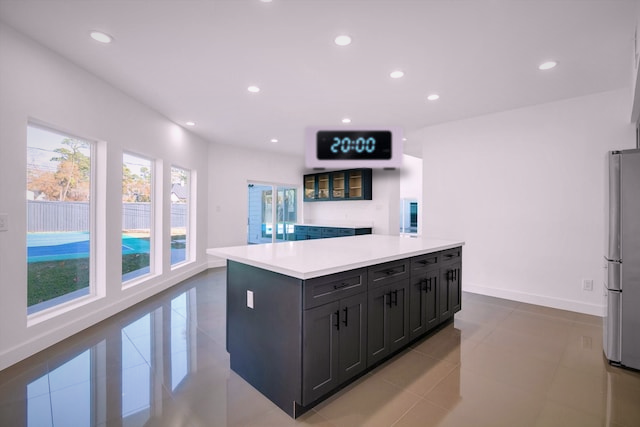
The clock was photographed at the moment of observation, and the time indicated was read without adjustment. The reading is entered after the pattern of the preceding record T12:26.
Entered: T20:00
